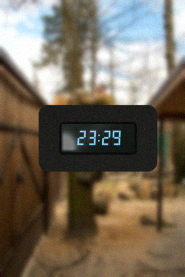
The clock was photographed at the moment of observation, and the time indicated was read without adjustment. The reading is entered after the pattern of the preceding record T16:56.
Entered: T23:29
